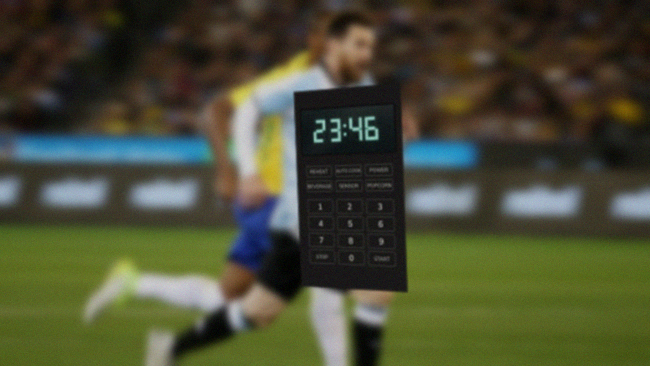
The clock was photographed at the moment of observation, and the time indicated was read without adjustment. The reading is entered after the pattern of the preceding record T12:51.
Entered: T23:46
